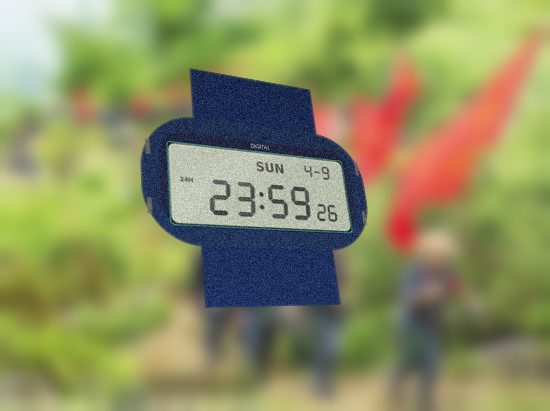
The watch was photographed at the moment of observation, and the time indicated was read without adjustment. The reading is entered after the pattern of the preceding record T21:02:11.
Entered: T23:59:26
